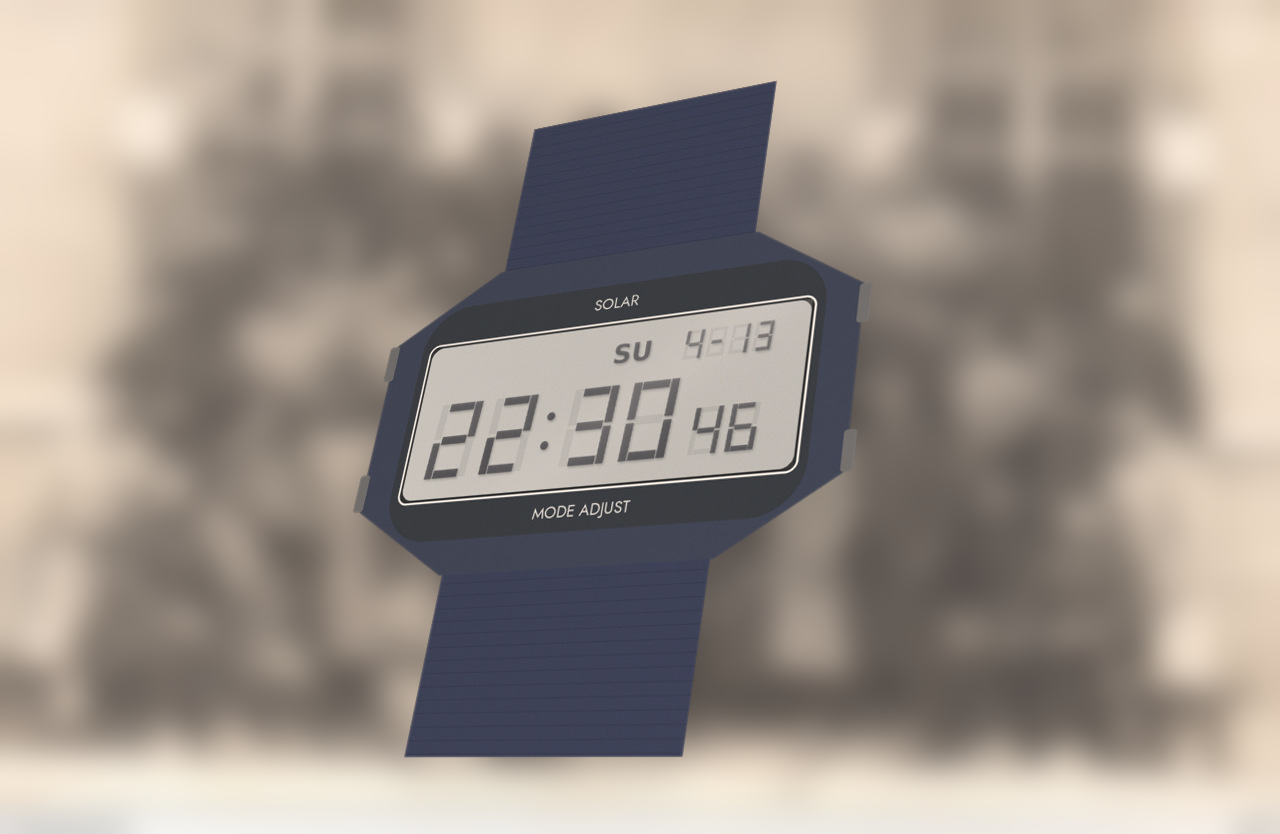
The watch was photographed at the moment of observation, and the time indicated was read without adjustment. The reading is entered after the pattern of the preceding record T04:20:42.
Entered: T22:30:46
